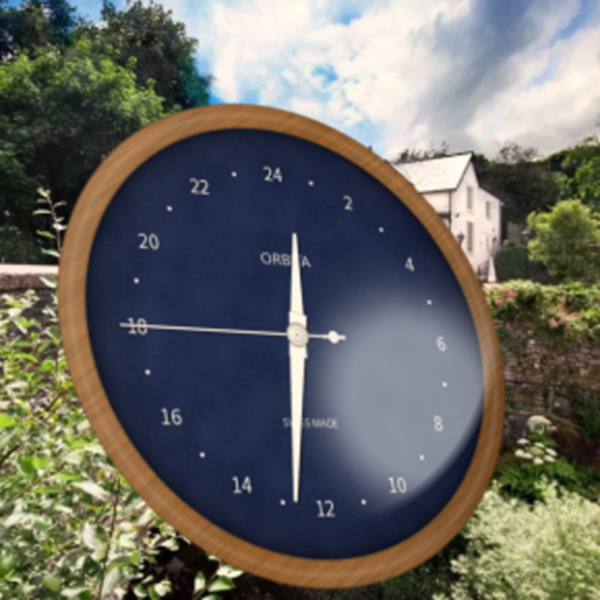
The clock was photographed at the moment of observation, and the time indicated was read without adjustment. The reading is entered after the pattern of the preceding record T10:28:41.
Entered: T00:31:45
